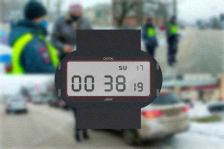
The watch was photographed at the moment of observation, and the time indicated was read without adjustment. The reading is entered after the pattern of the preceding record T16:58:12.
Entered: T00:38:19
